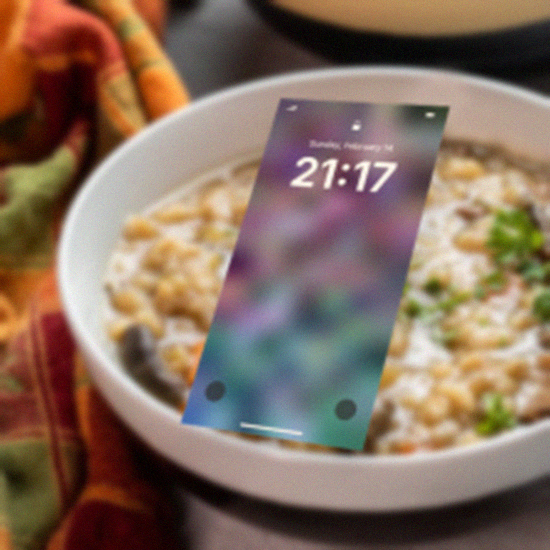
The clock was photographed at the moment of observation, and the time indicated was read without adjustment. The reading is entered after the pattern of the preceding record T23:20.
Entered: T21:17
